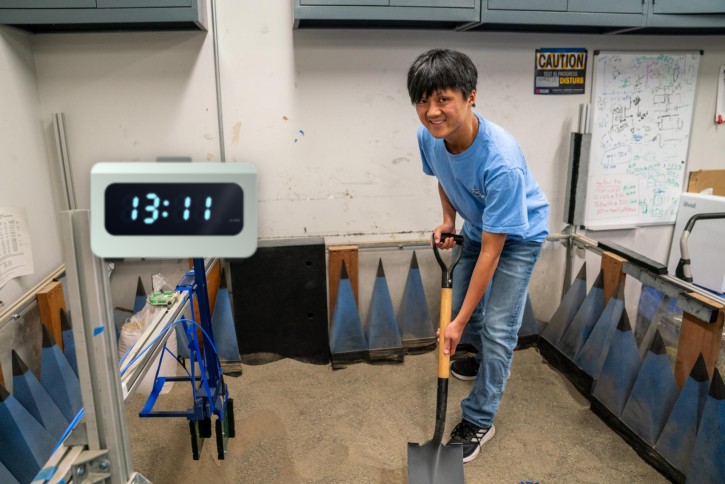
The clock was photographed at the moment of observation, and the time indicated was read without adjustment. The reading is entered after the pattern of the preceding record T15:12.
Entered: T13:11
